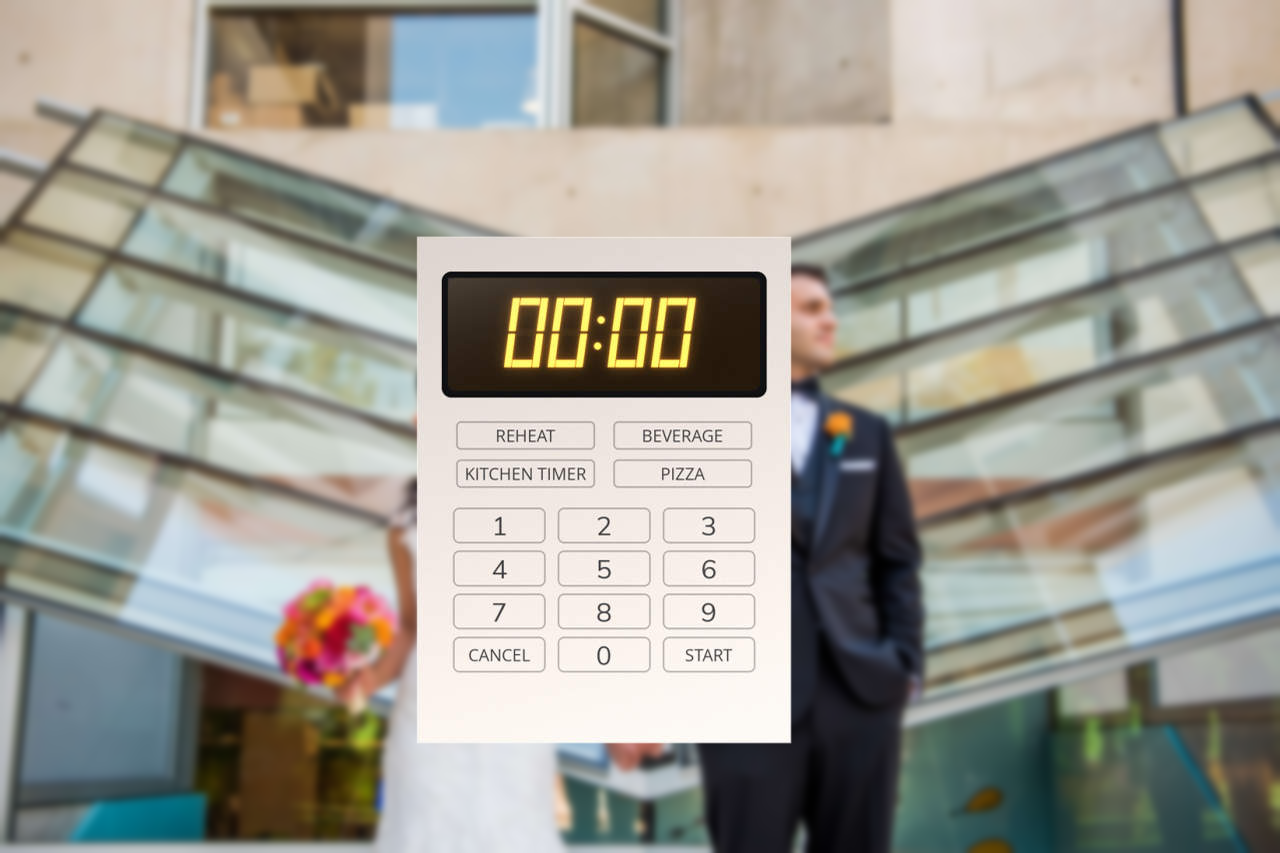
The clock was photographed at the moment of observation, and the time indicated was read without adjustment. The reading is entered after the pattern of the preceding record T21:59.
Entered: T00:00
